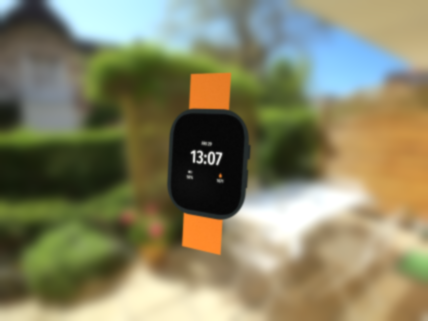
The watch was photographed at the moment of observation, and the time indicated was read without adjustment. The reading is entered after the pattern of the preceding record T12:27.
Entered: T13:07
